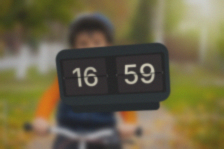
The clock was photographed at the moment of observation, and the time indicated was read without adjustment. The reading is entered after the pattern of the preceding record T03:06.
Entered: T16:59
